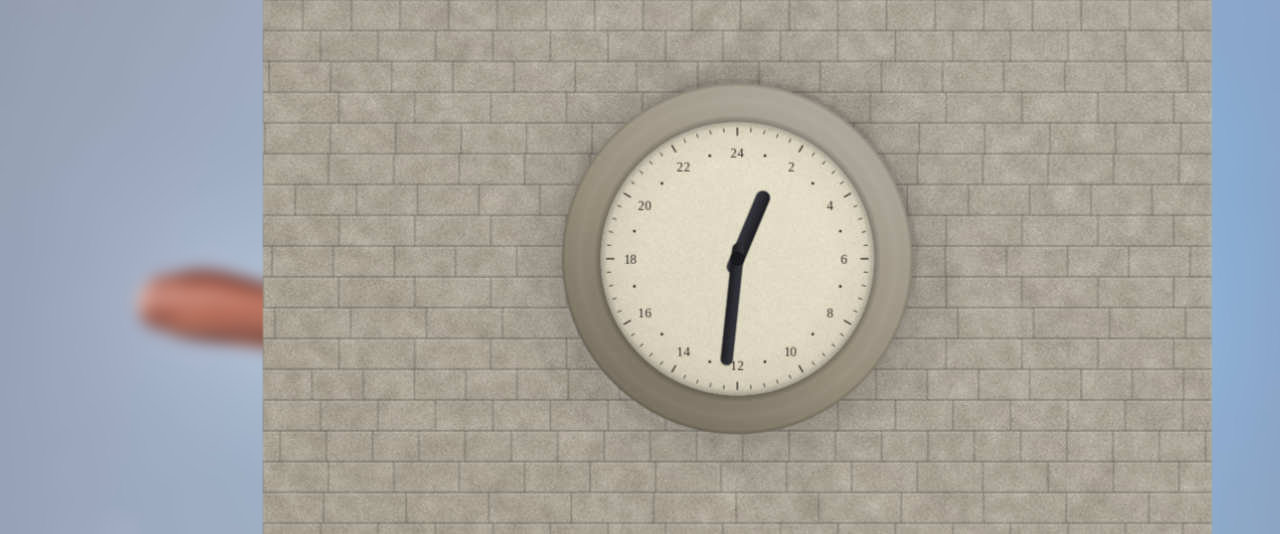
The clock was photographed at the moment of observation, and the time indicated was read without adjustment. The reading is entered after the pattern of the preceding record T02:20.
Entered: T01:31
